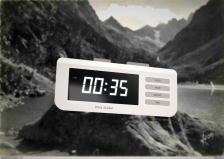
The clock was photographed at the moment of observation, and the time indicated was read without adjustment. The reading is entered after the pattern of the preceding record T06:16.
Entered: T00:35
